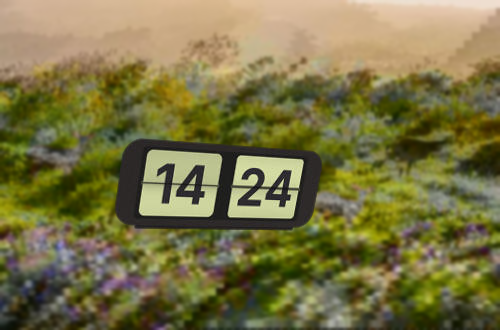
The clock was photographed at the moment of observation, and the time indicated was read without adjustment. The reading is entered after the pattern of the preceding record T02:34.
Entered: T14:24
